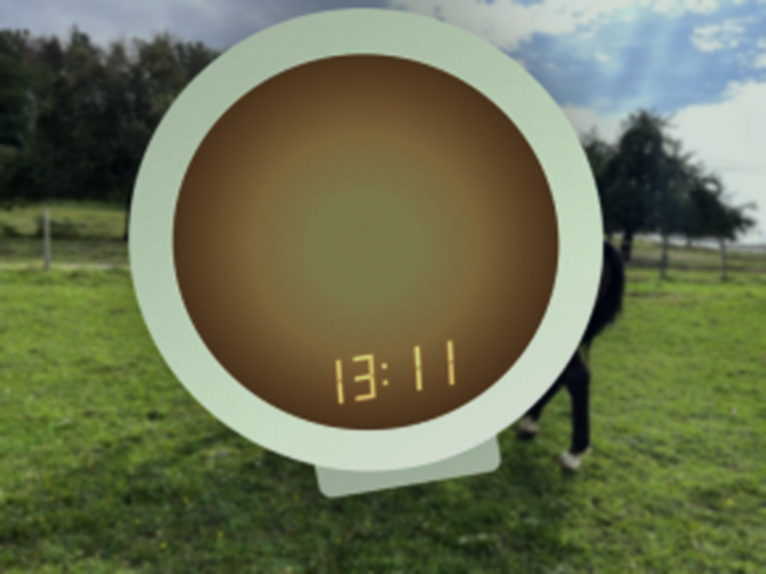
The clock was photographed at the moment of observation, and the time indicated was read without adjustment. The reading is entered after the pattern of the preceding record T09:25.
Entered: T13:11
